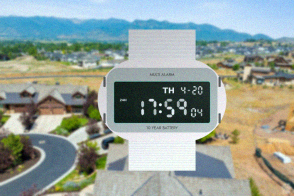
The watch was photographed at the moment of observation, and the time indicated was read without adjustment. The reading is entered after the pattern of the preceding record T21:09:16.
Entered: T17:59:04
